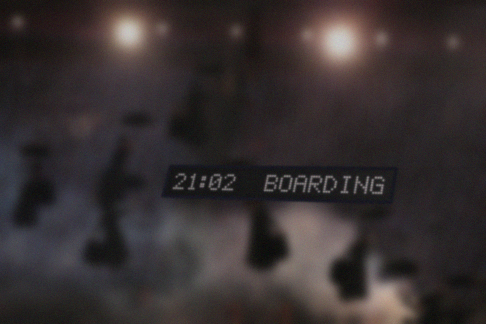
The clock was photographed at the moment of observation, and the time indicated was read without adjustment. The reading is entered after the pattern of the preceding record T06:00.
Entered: T21:02
